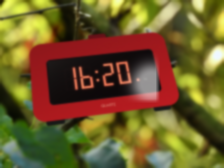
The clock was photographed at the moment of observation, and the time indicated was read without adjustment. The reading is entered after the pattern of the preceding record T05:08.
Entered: T16:20
